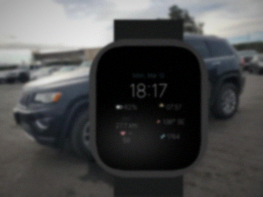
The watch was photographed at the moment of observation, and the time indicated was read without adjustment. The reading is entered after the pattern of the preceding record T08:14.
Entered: T18:17
